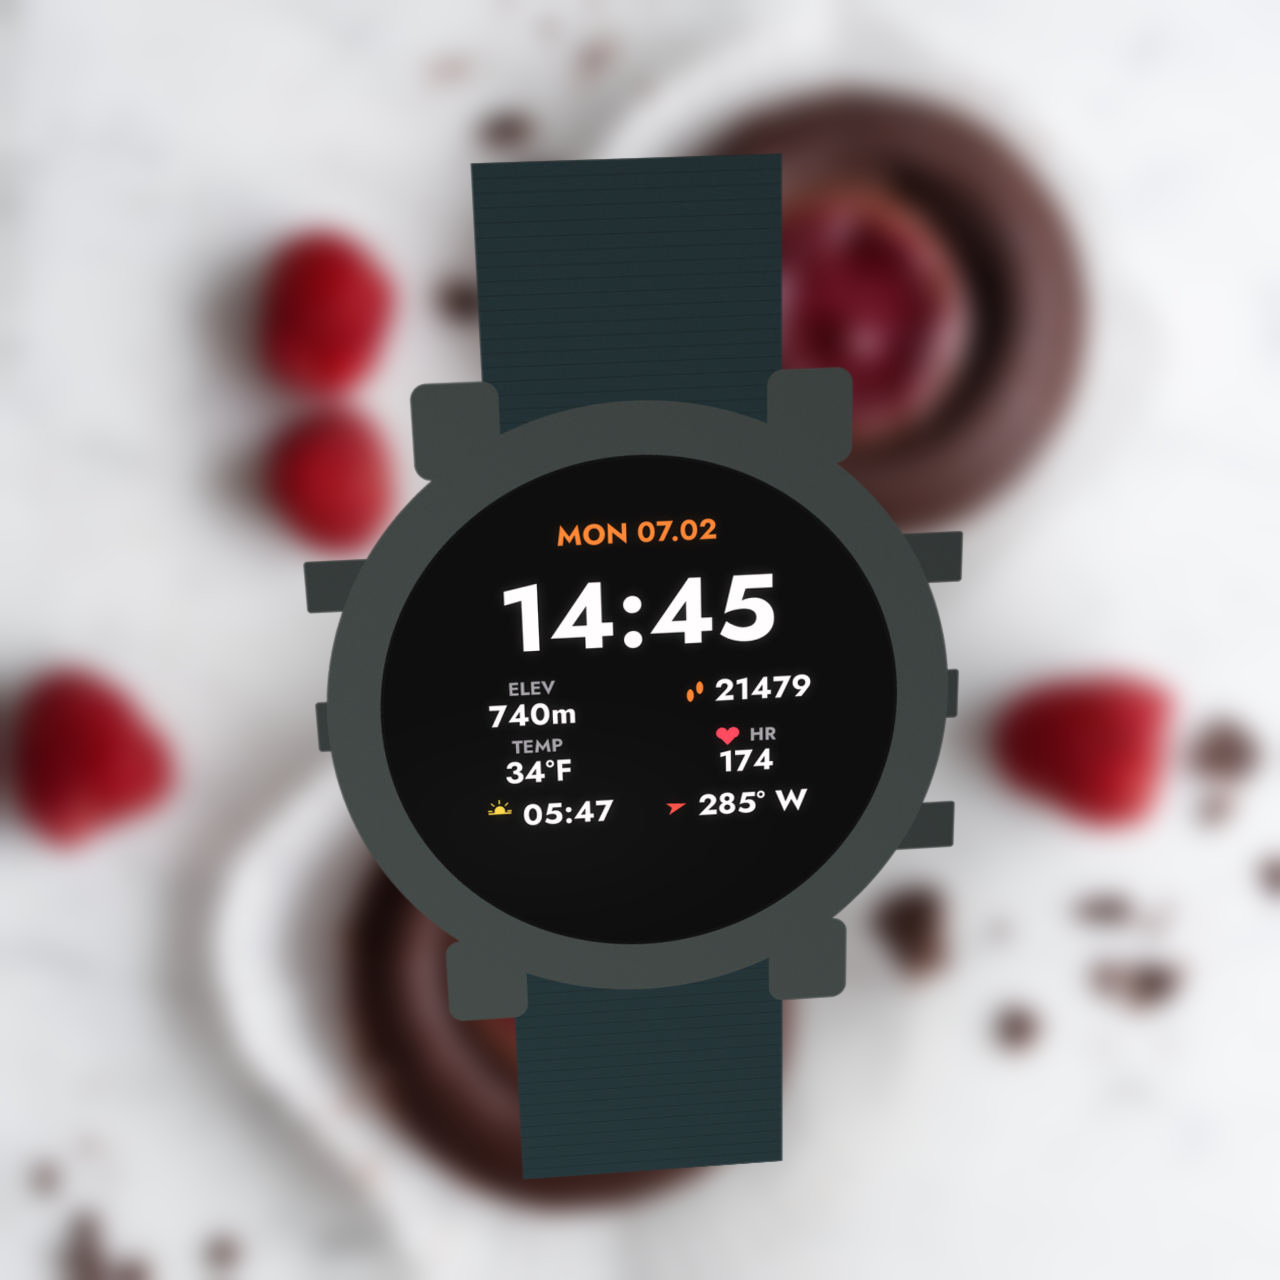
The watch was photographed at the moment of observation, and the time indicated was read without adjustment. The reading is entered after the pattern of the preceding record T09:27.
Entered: T14:45
